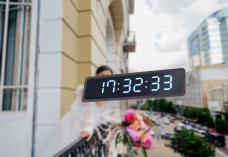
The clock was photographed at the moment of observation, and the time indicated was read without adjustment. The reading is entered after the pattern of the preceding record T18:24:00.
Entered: T17:32:33
